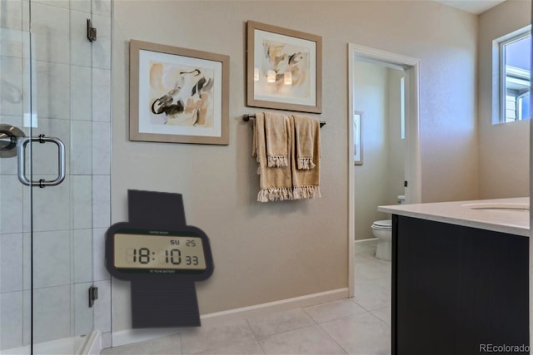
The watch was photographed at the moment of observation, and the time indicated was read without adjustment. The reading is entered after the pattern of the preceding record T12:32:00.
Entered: T18:10:33
